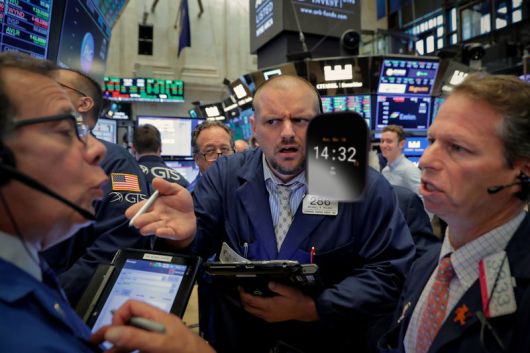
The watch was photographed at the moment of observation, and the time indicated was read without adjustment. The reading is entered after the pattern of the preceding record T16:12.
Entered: T14:32
